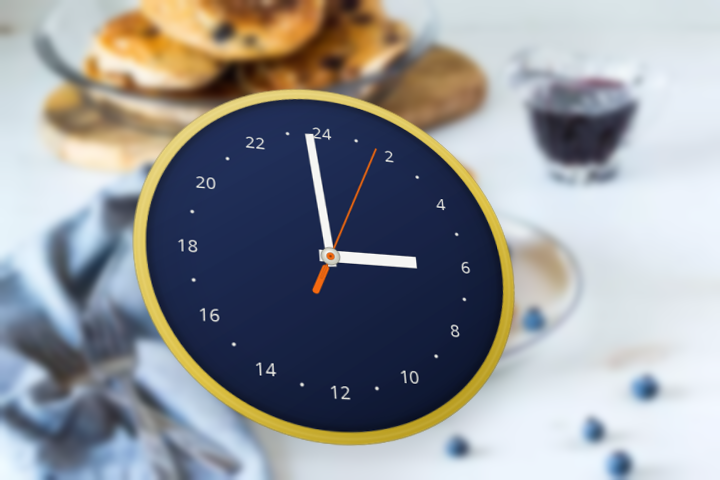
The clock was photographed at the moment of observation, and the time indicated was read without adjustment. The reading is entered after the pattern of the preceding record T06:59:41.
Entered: T05:59:04
